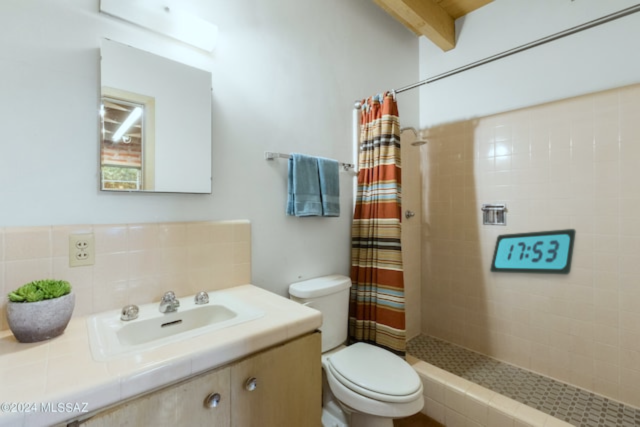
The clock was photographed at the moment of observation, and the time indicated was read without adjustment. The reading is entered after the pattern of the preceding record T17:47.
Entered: T17:53
